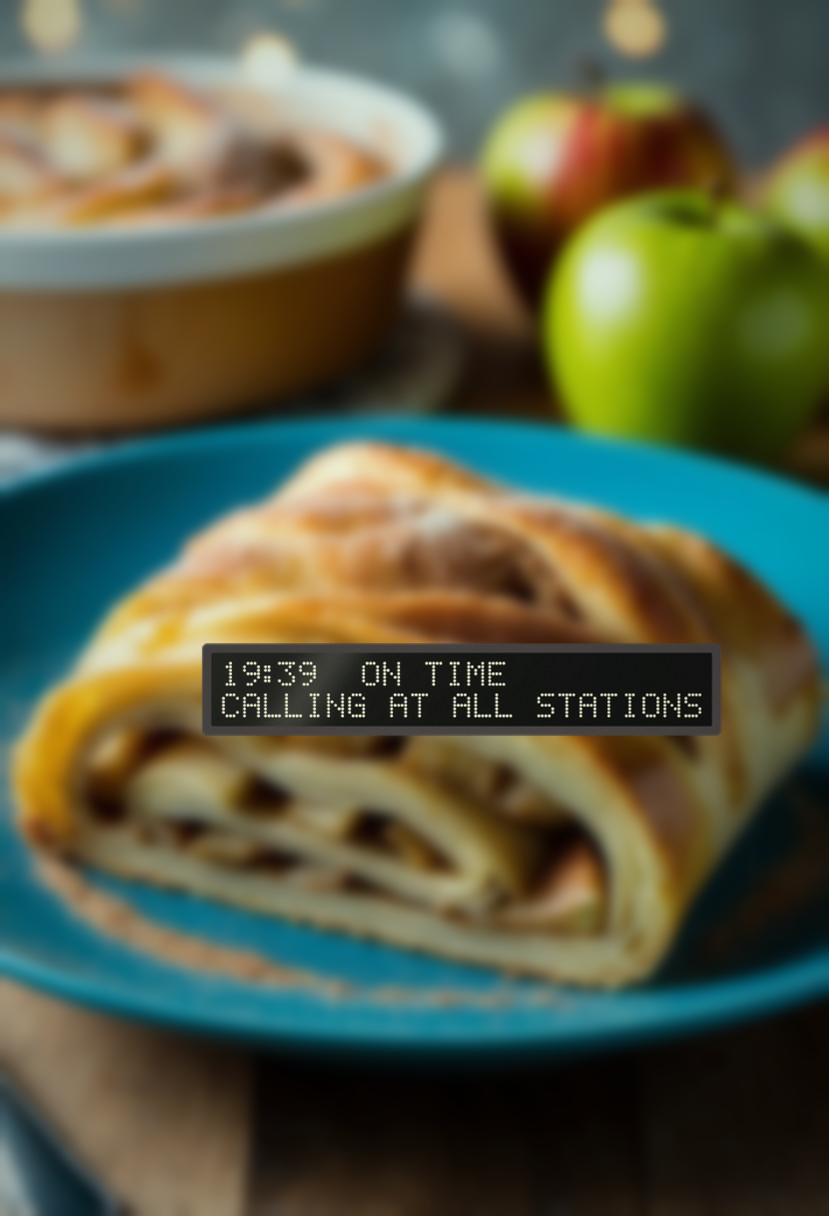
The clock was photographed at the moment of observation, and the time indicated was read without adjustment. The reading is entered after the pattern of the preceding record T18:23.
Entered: T19:39
